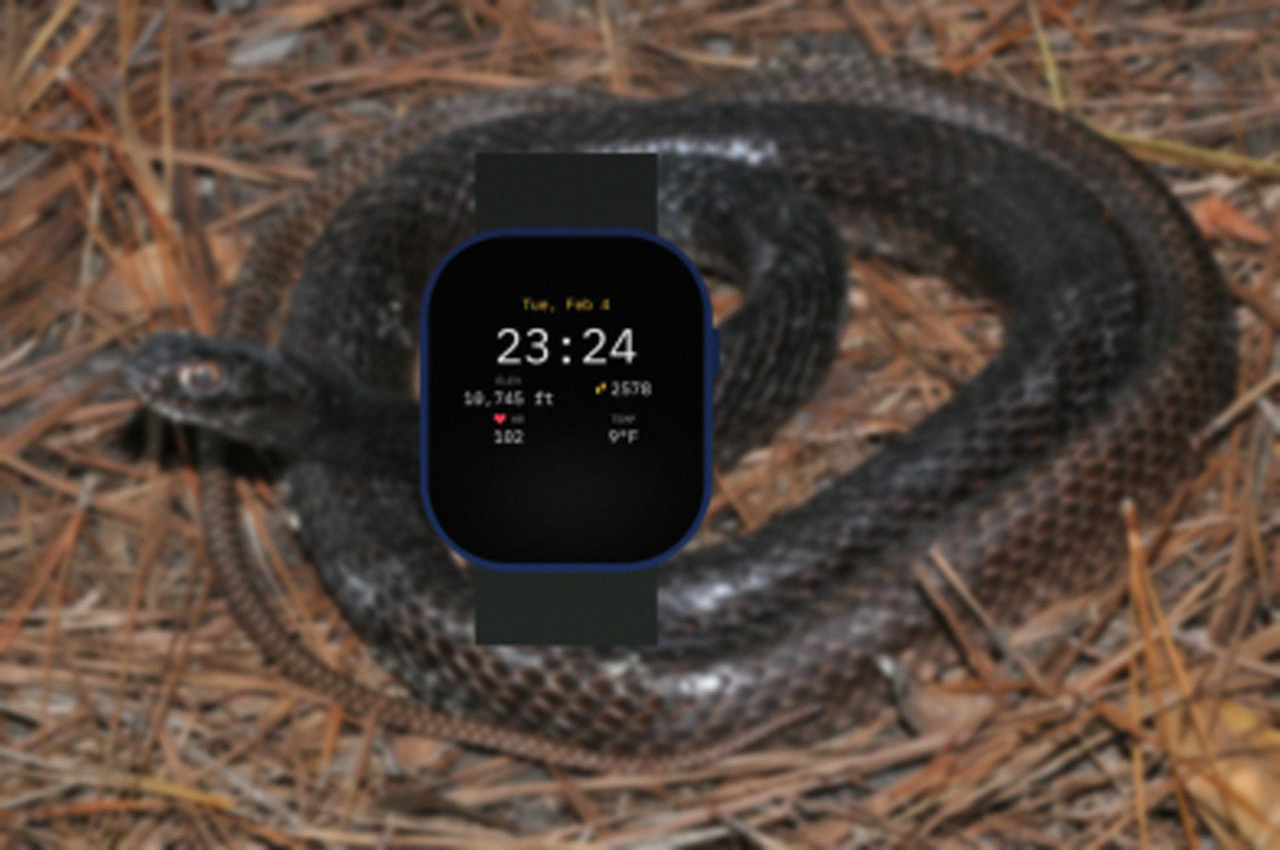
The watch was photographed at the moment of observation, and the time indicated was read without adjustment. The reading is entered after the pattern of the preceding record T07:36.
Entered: T23:24
